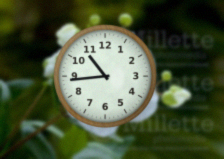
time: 10:44
